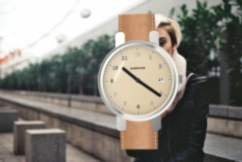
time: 10:21
